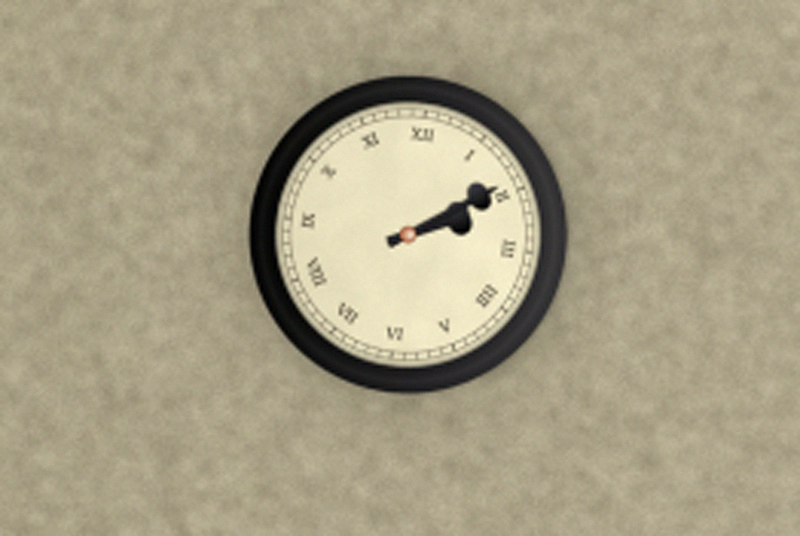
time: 2:09
